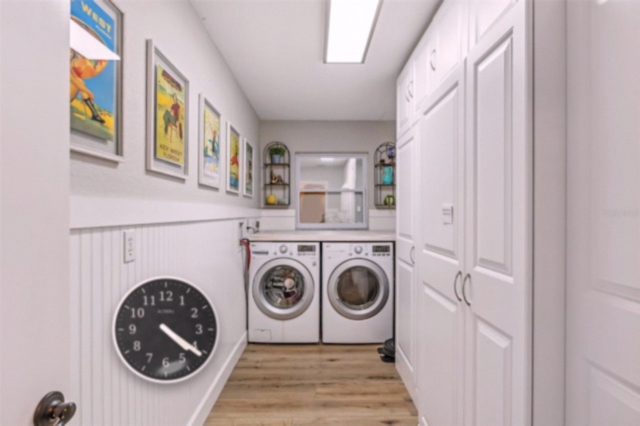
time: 4:21
